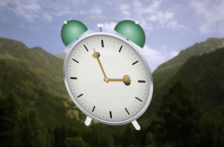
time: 2:57
